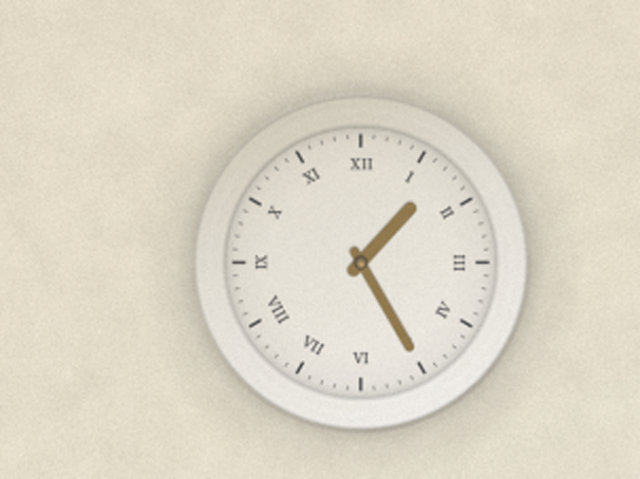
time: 1:25
